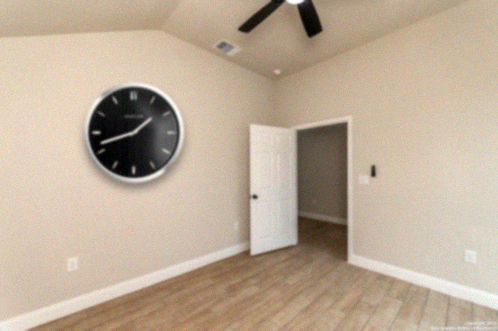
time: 1:42
